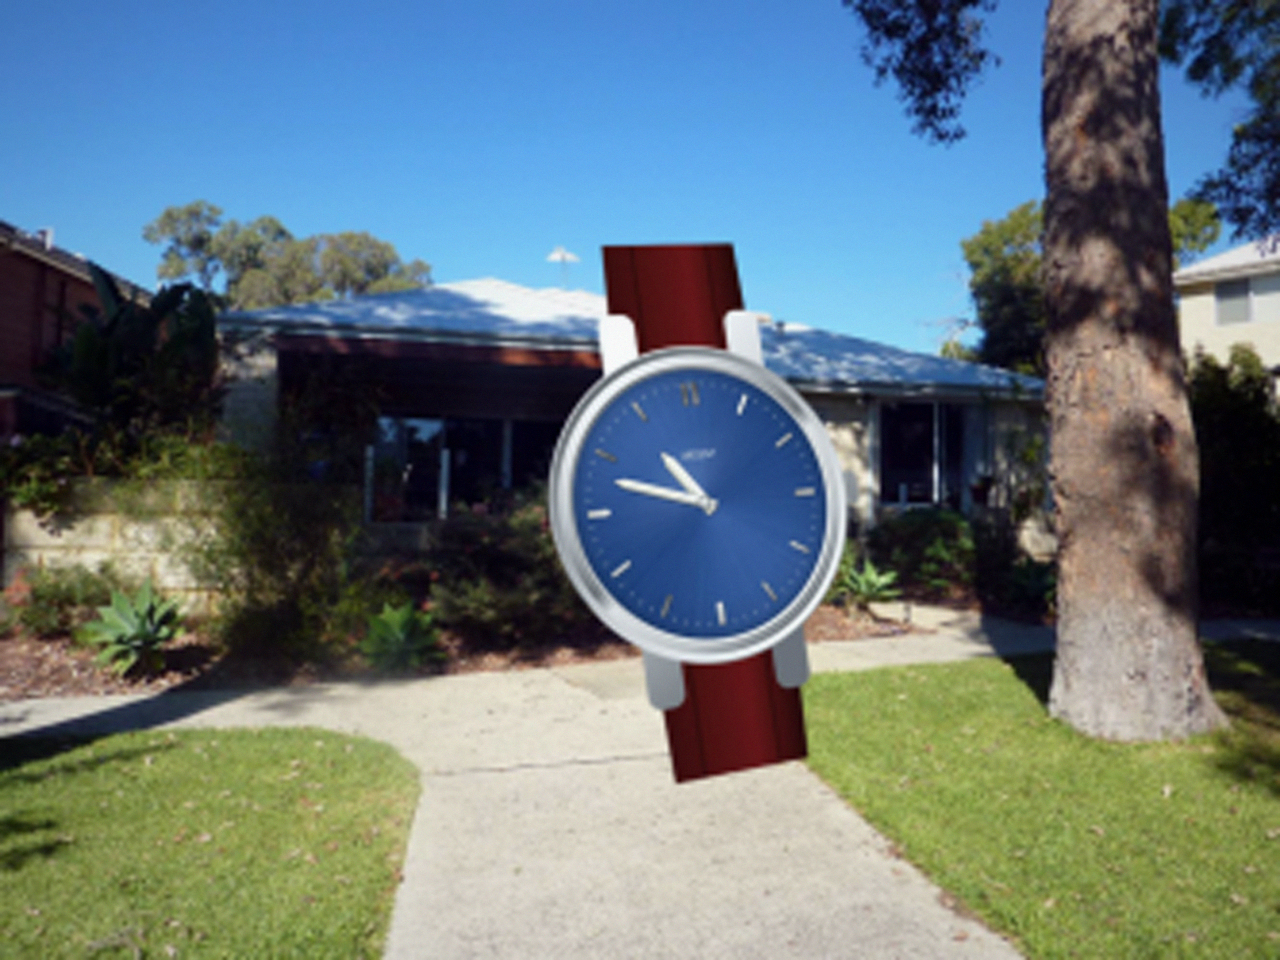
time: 10:48
